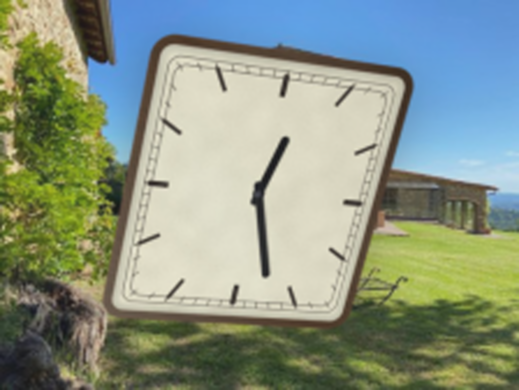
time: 12:27
